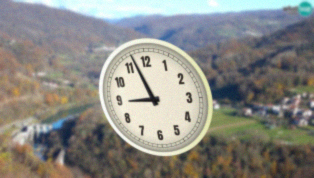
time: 8:57
